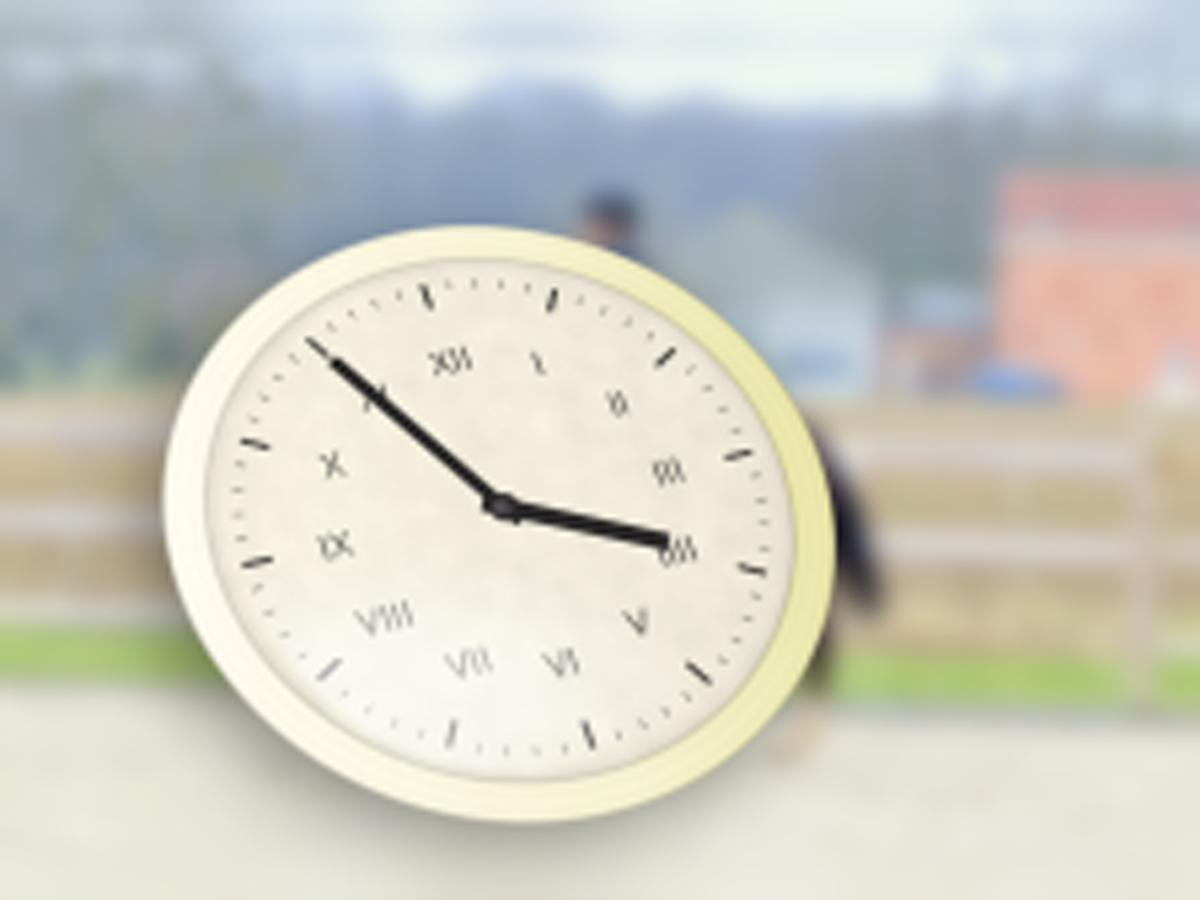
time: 3:55
